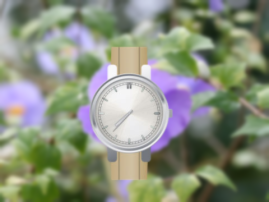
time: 7:37
